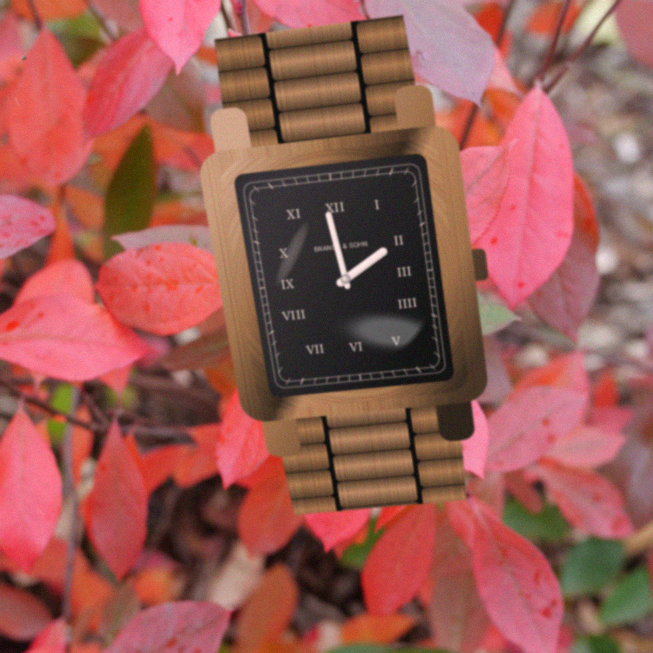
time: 1:59
